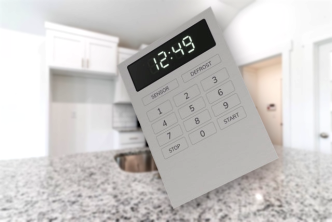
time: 12:49
